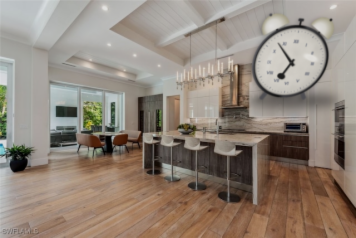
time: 6:53
